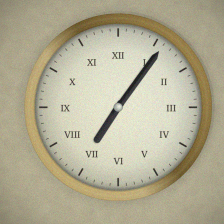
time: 7:06
